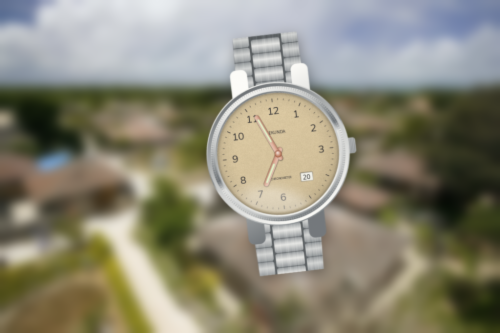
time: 6:56
